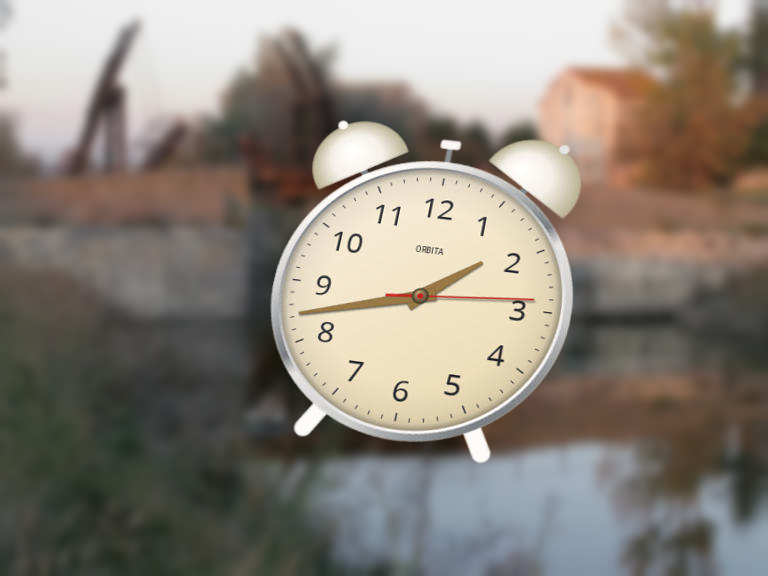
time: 1:42:14
